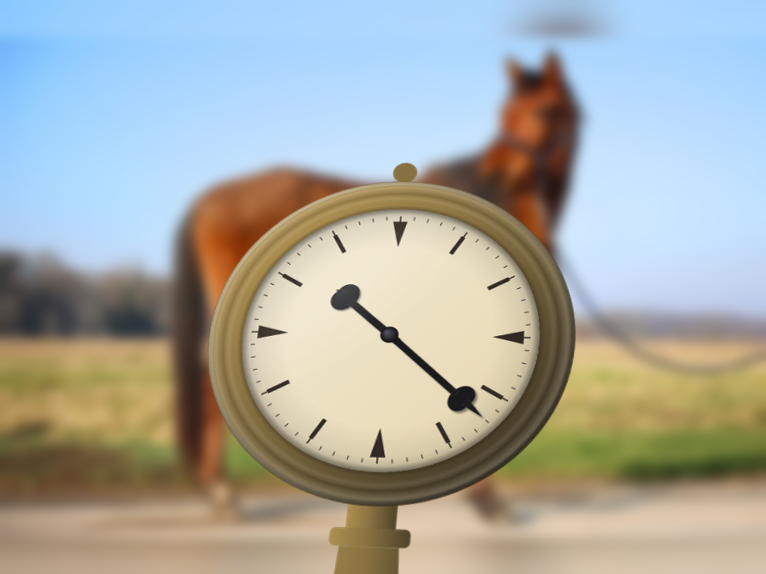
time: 10:22
